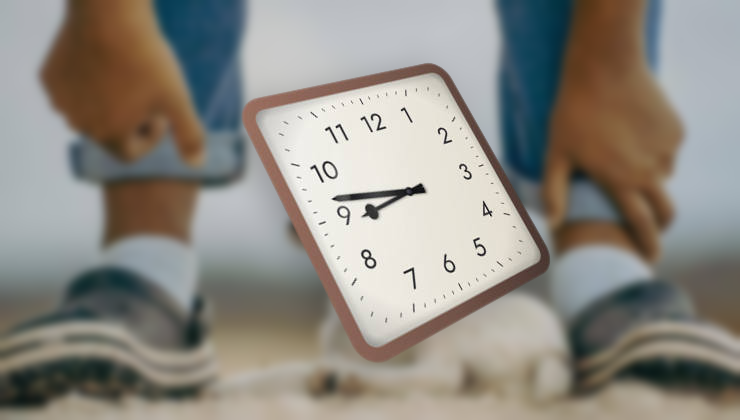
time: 8:47
